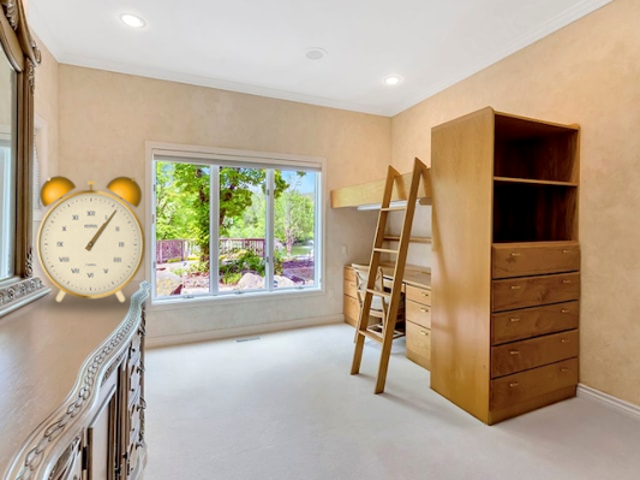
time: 1:06
